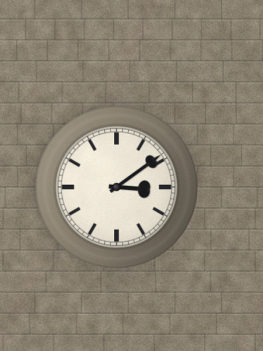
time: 3:09
